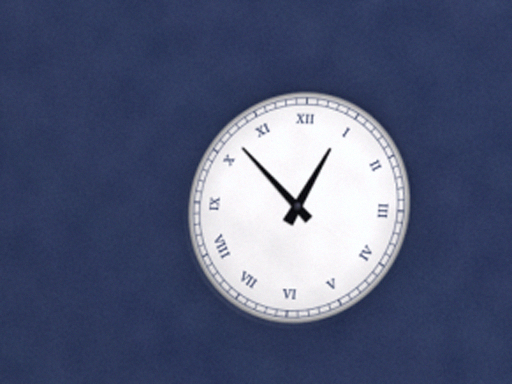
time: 12:52
